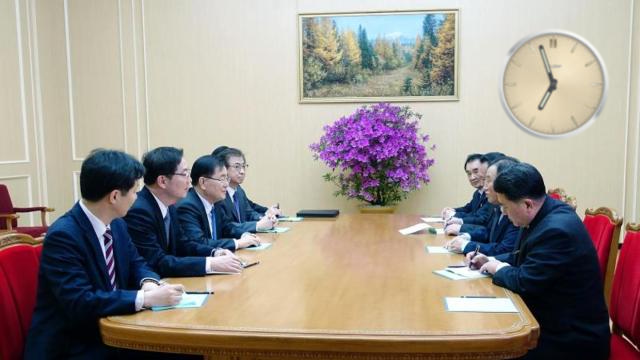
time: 6:57
